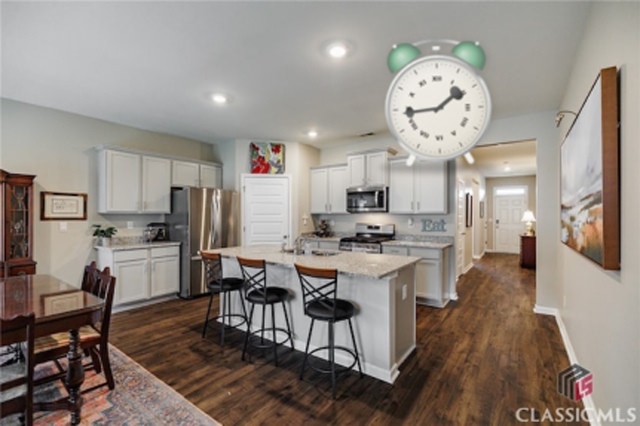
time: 1:44
